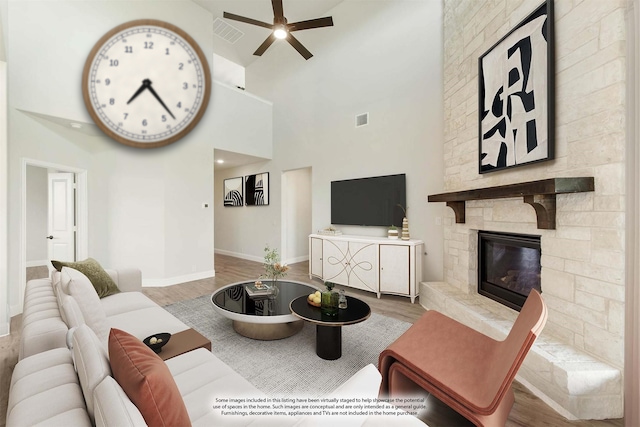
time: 7:23
